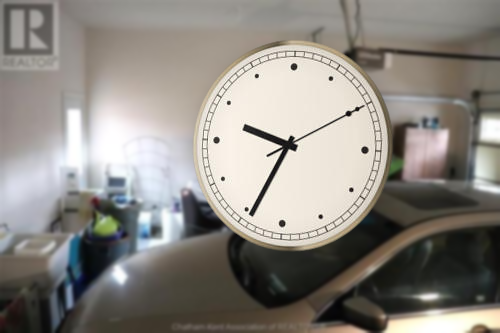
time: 9:34:10
